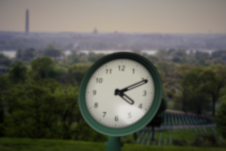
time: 4:11
